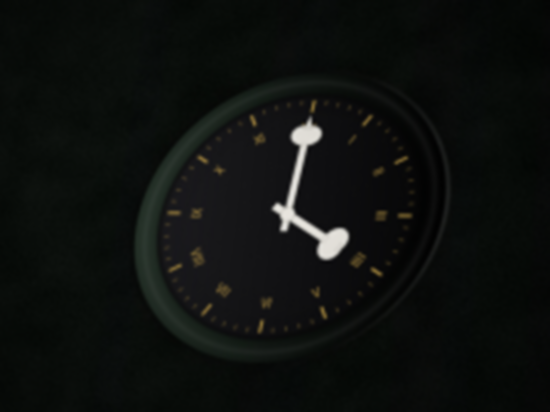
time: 4:00
